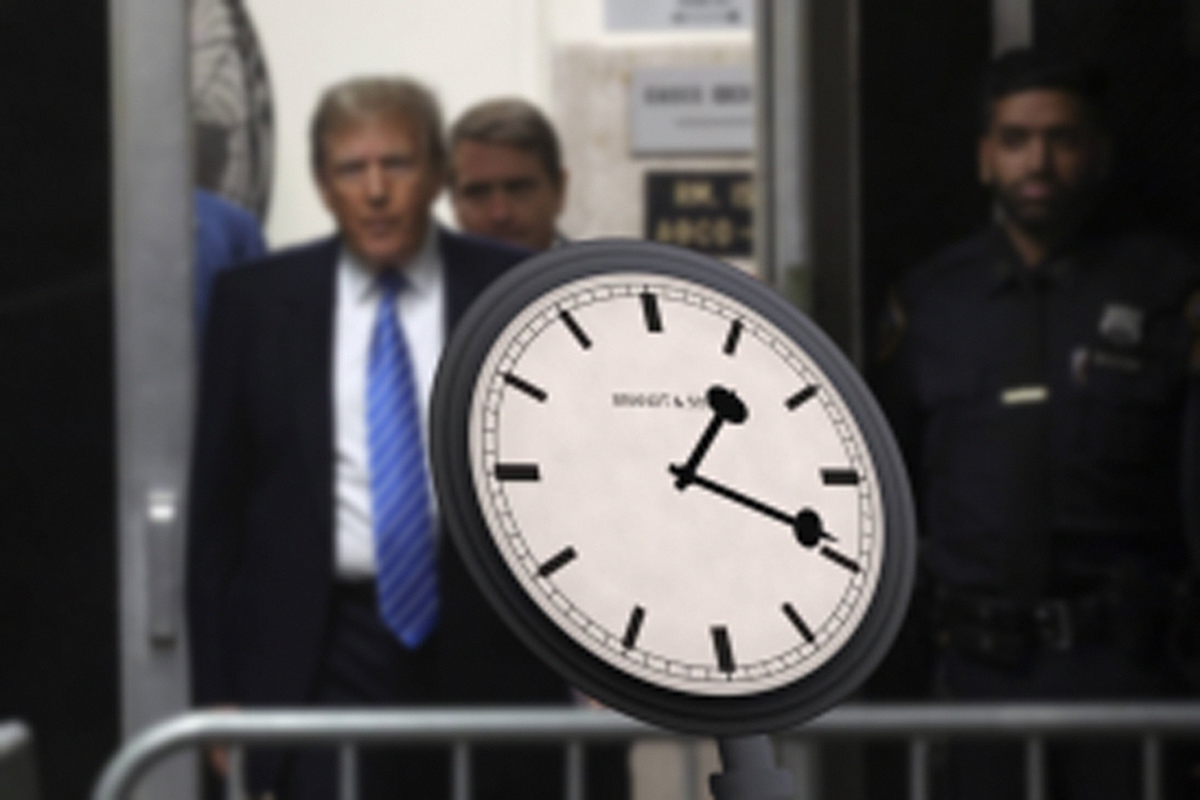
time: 1:19
